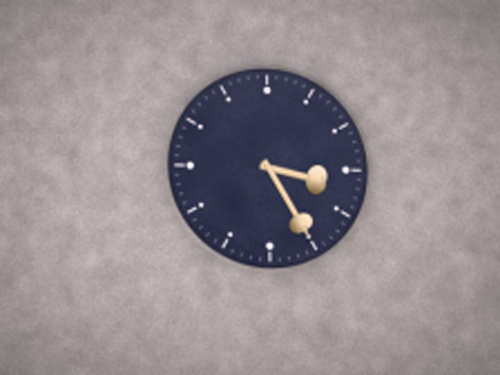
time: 3:25
